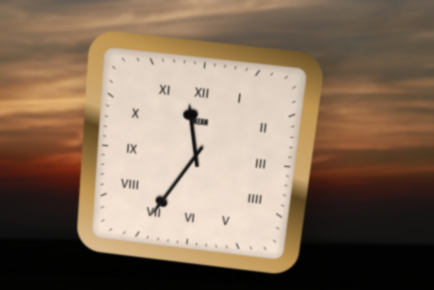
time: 11:35
